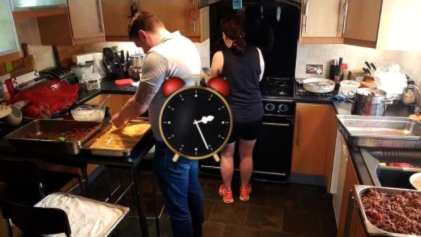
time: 2:26
